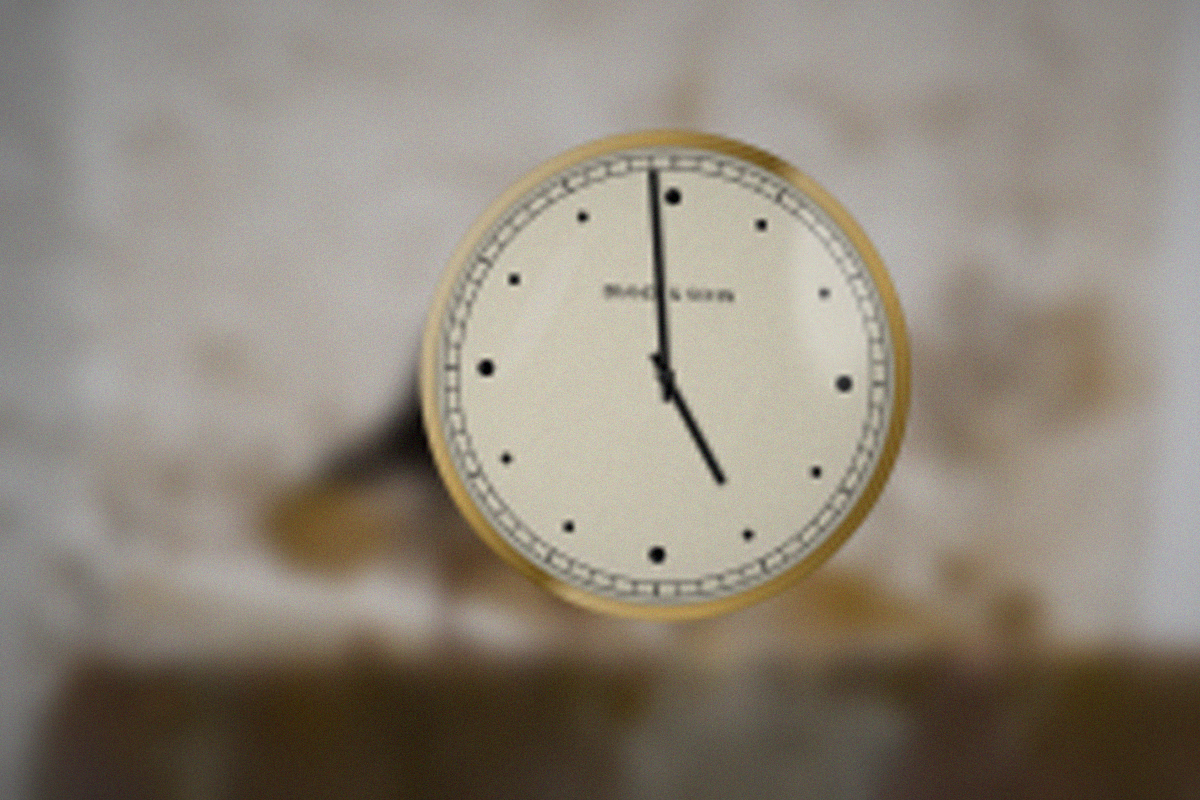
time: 4:59
